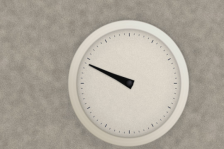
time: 9:49
